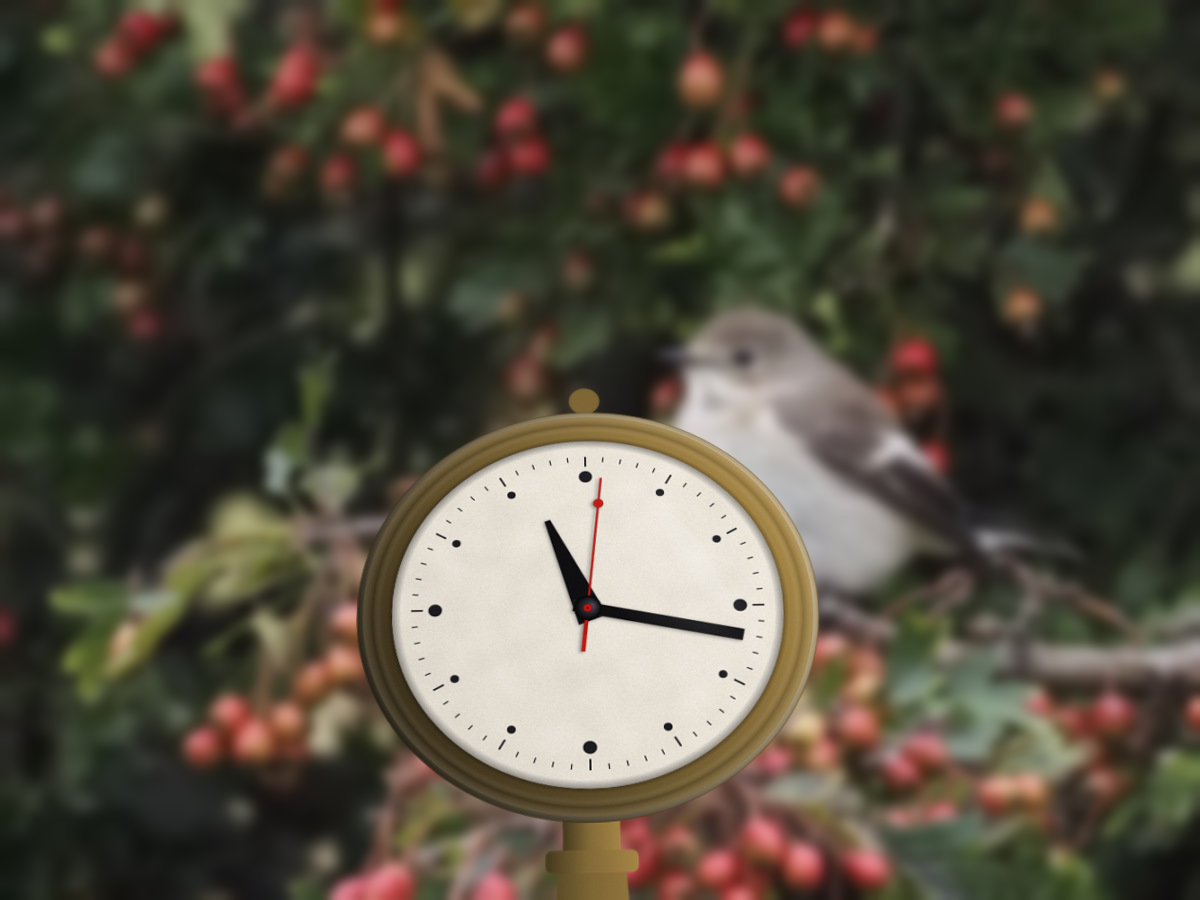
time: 11:17:01
